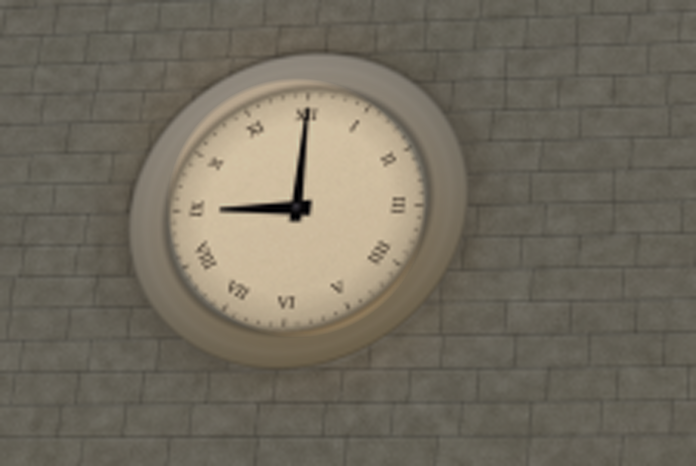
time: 9:00
